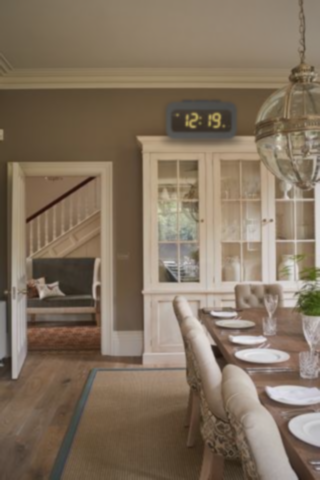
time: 12:19
